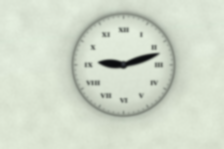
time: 9:12
